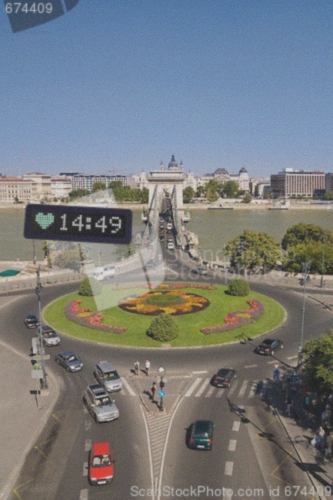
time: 14:49
